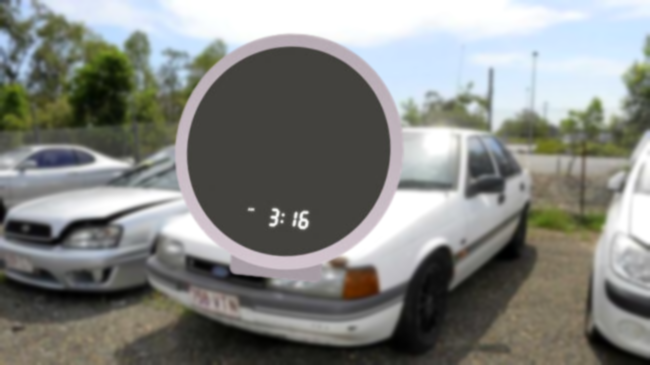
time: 3:16
